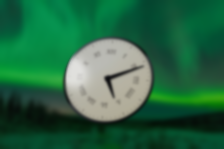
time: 5:11
